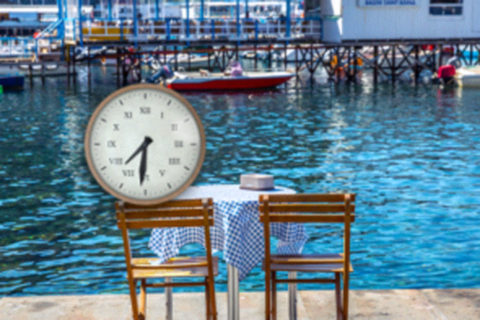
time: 7:31
